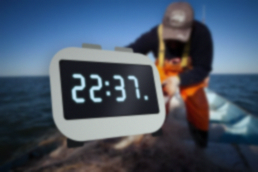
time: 22:37
